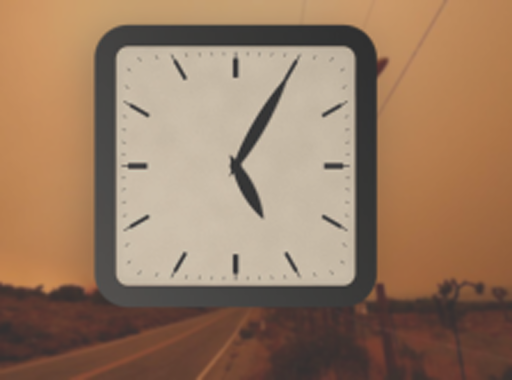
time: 5:05
